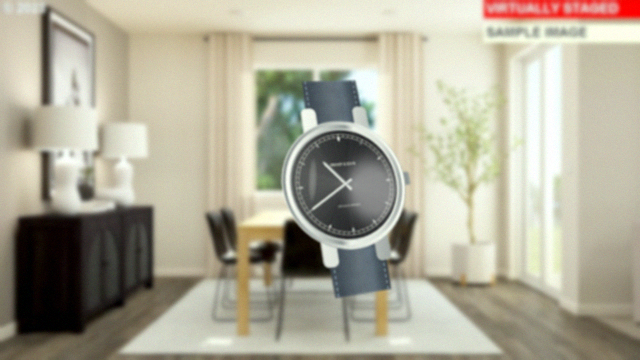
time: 10:40
